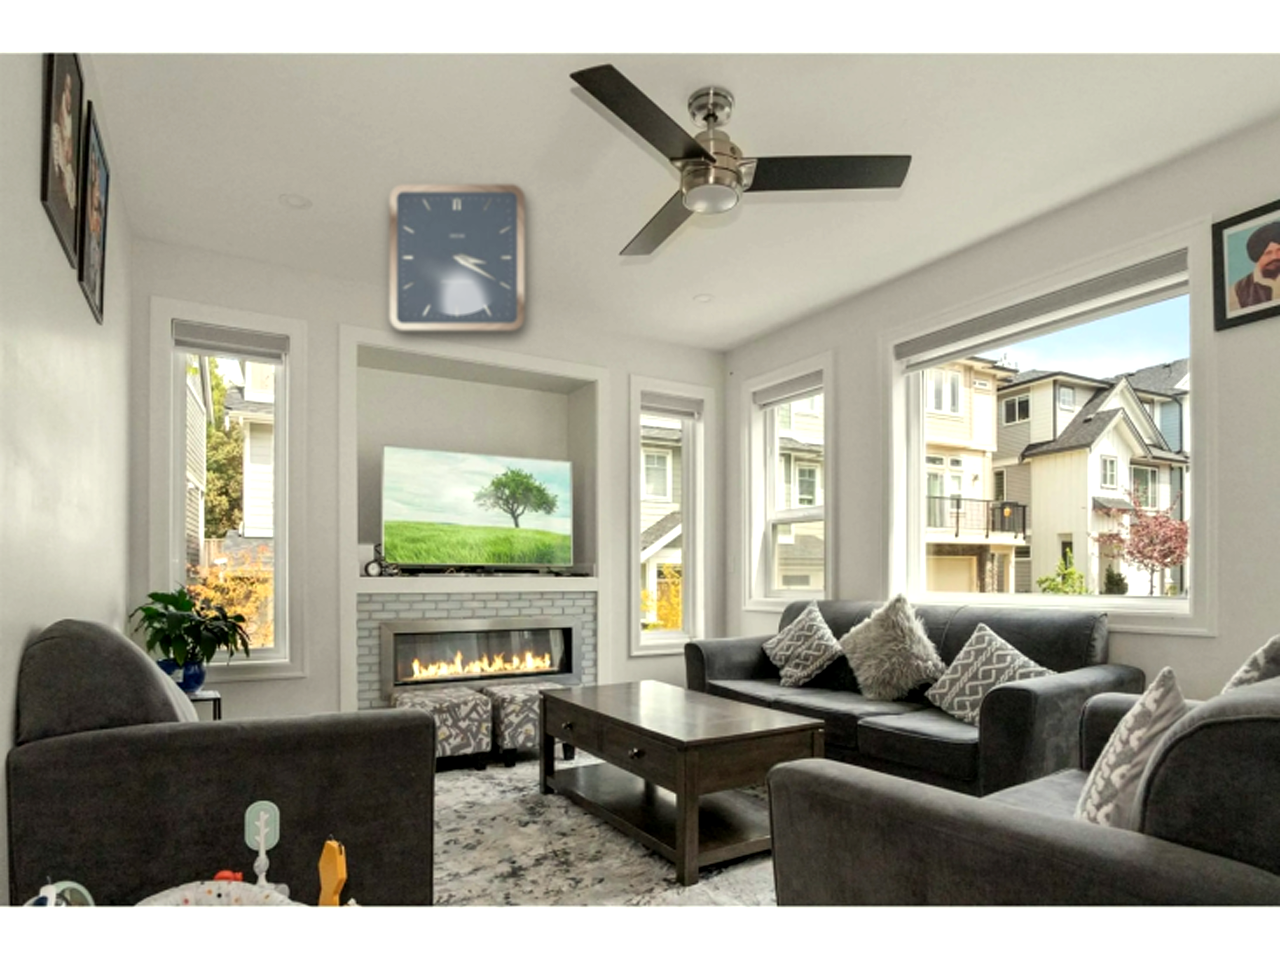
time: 3:20
